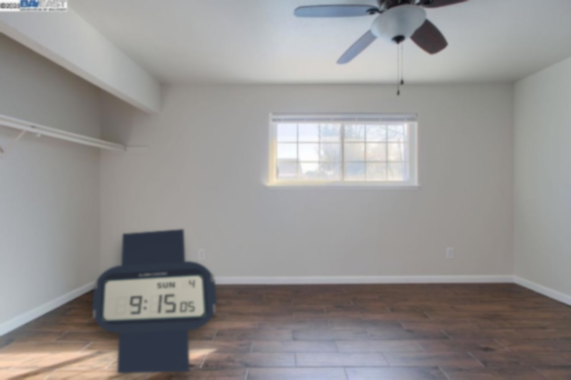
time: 9:15
